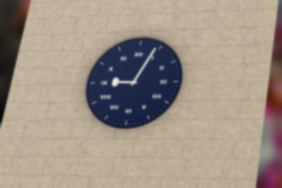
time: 9:04
